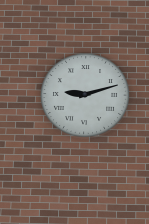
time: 9:12
